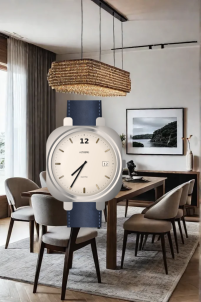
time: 7:35
